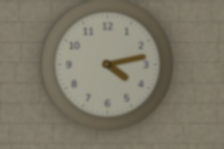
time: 4:13
